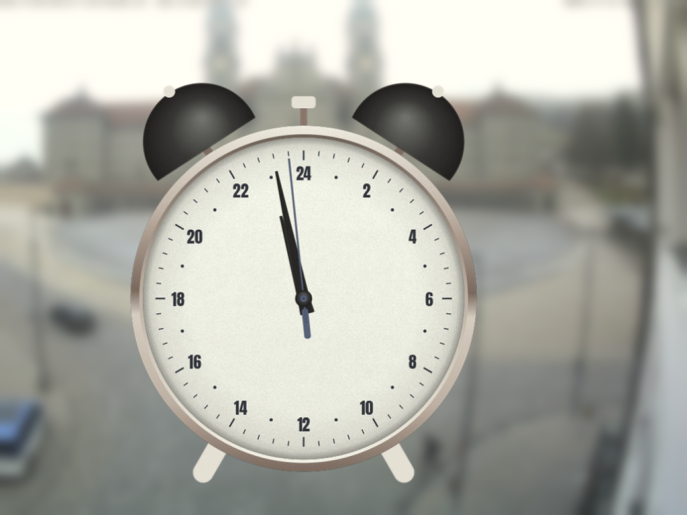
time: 22:57:59
